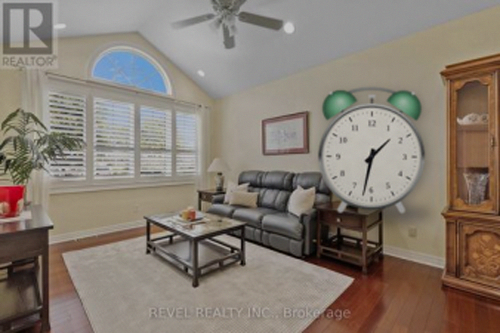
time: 1:32
